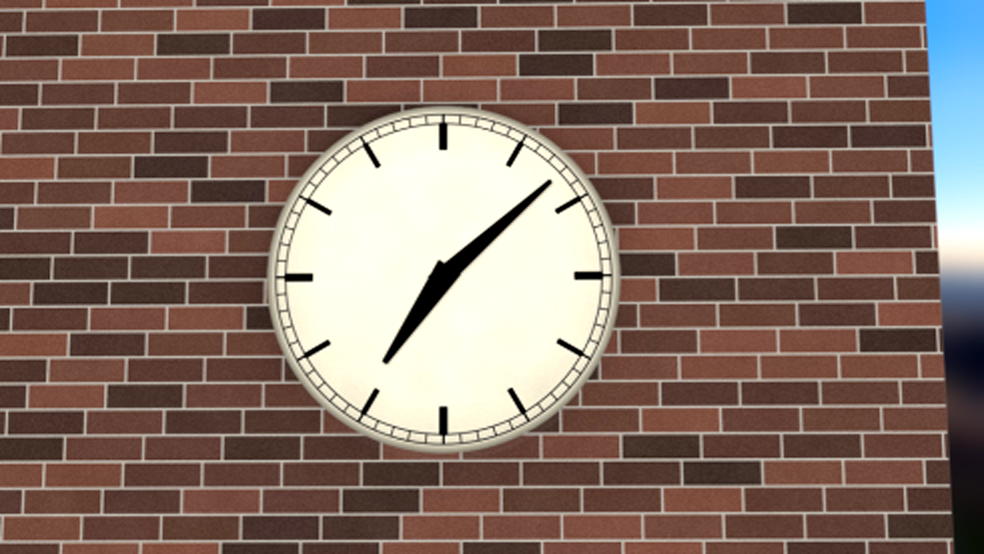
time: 7:08
